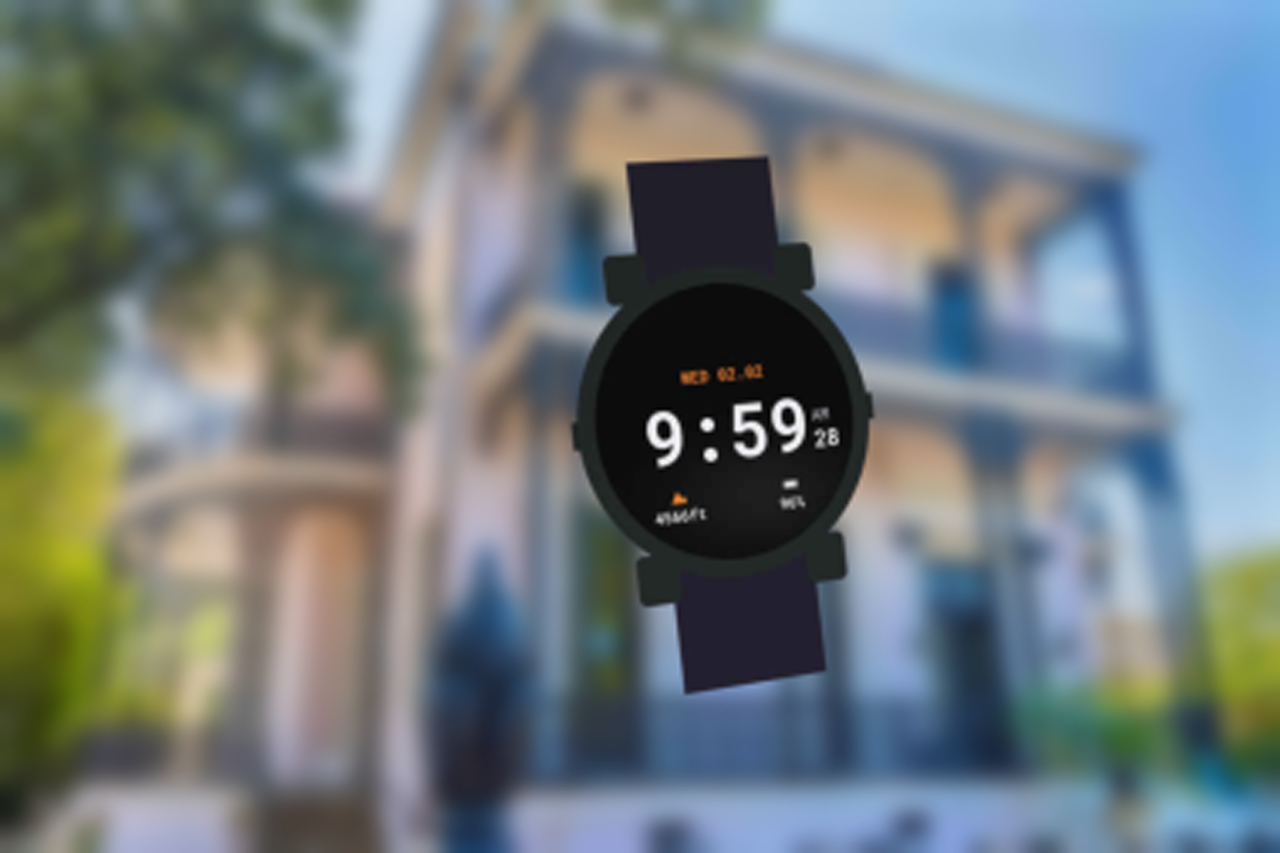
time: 9:59
